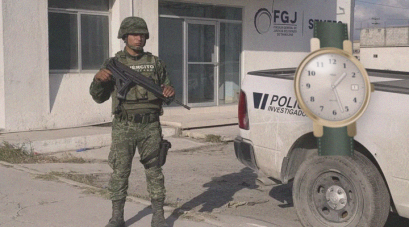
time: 1:27
